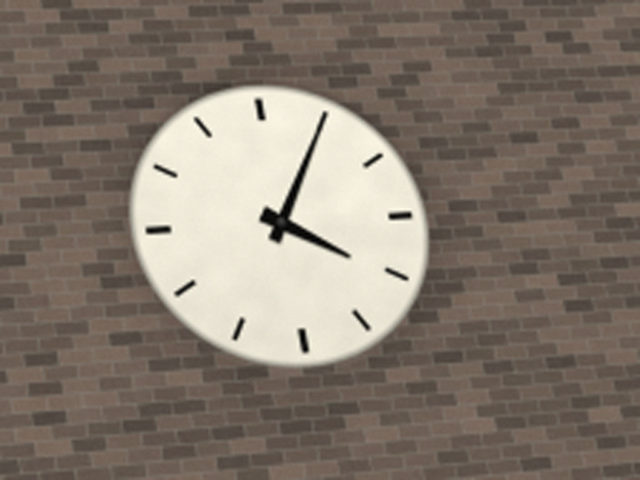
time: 4:05
